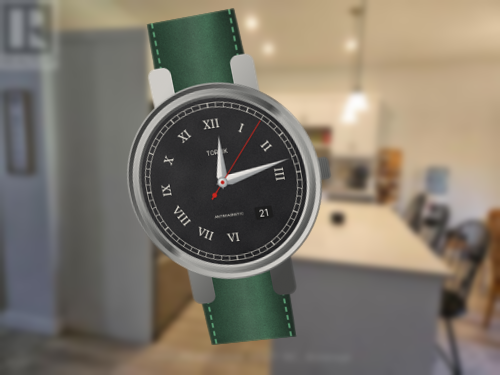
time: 12:13:07
